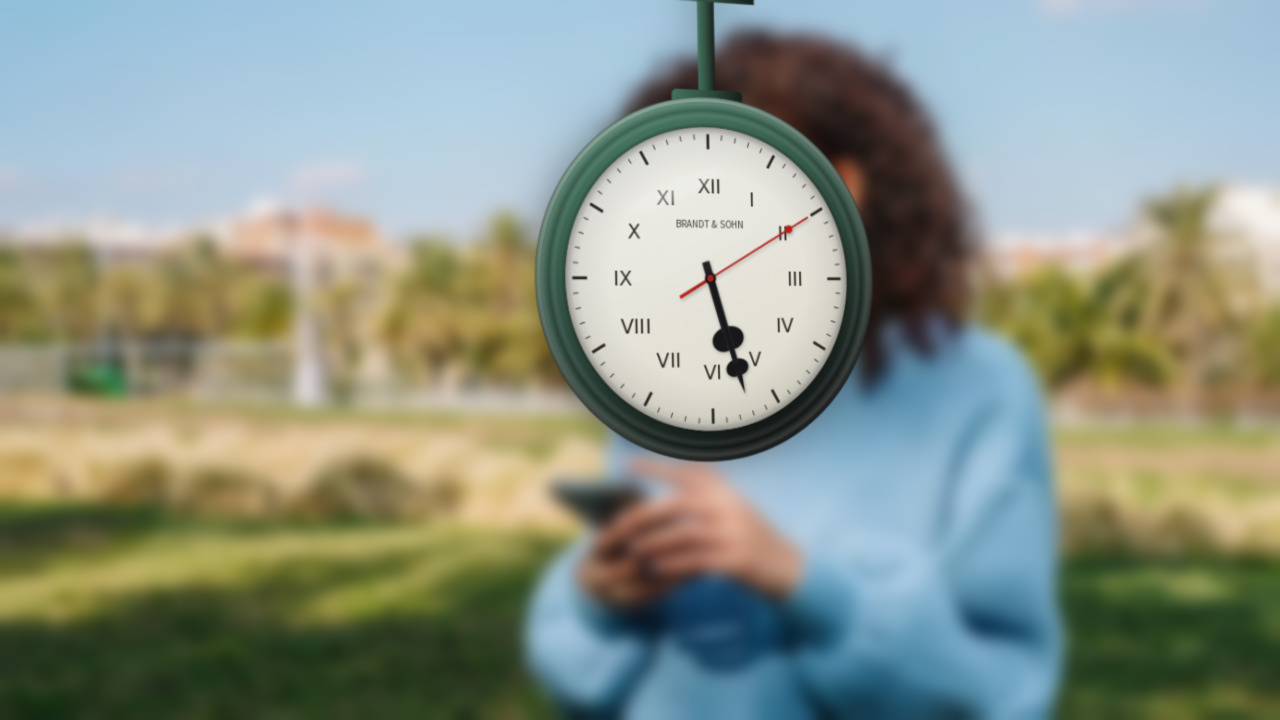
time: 5:27:10
